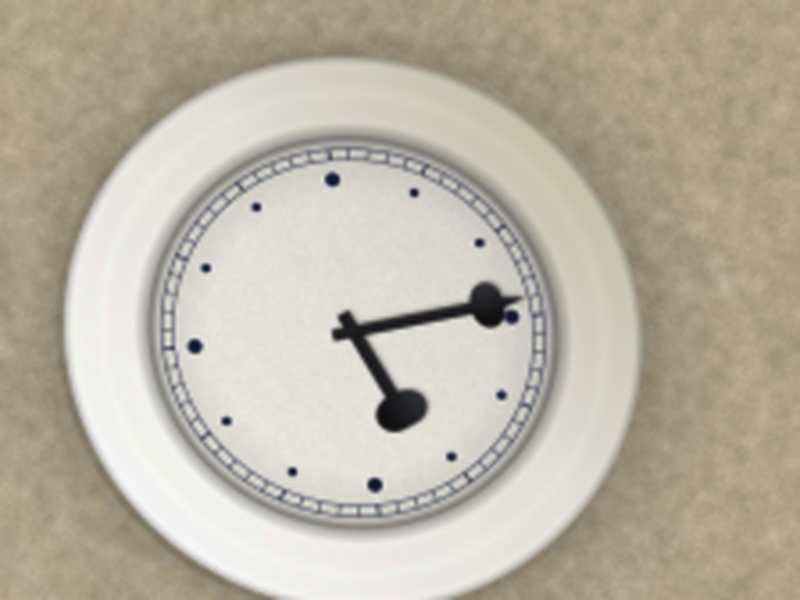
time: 5:14
